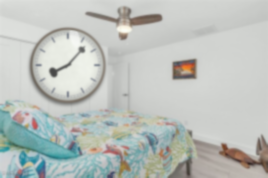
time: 8:07
